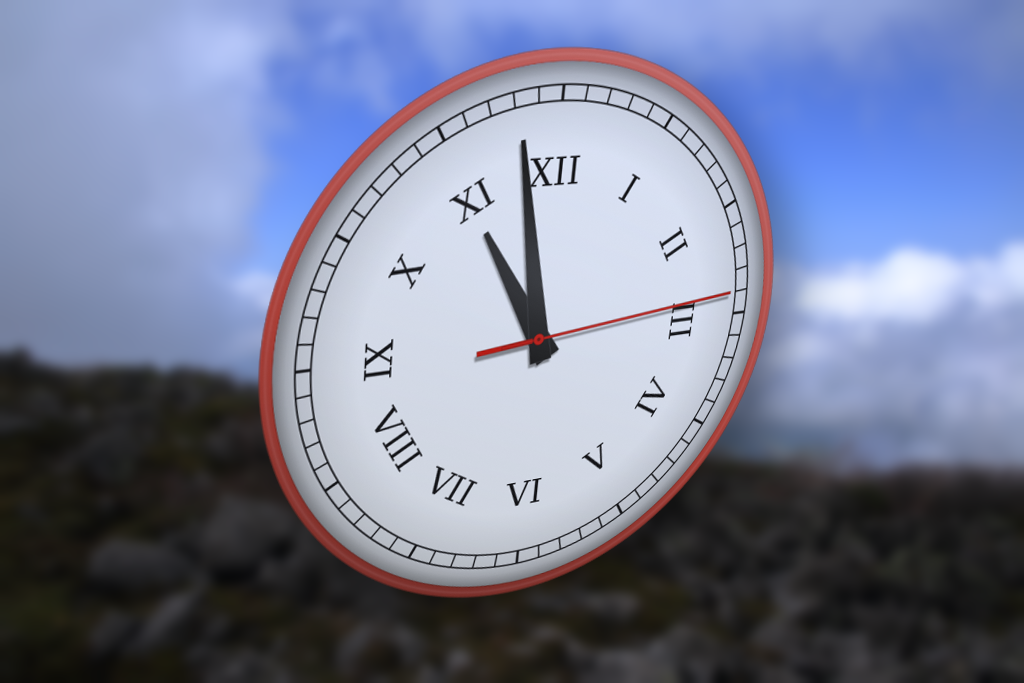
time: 10:58:14
